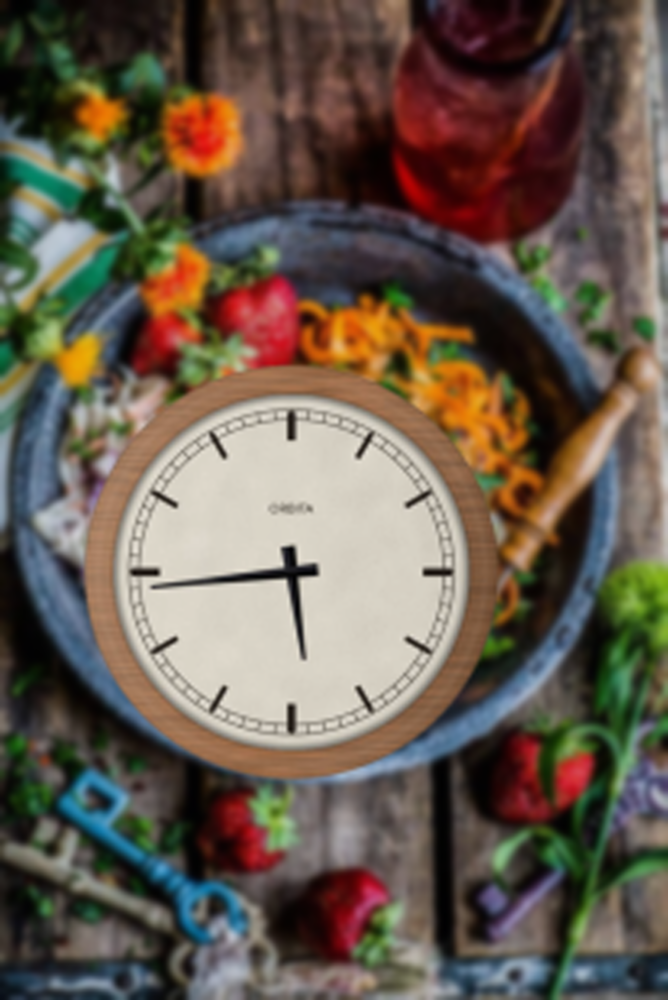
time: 5:44
